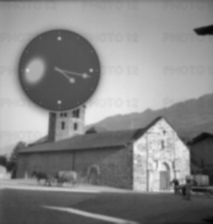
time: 4:17
